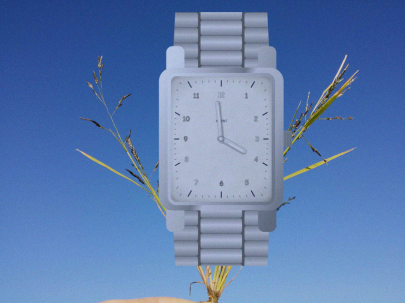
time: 3:59
